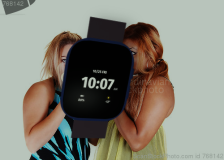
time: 10:07
